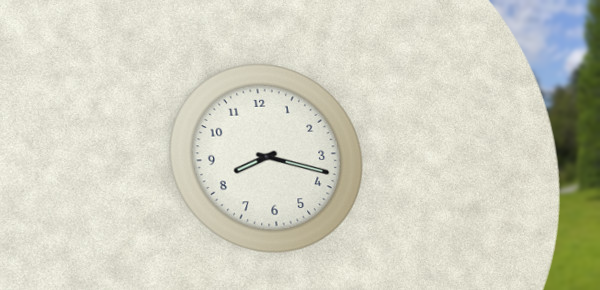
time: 8:18
